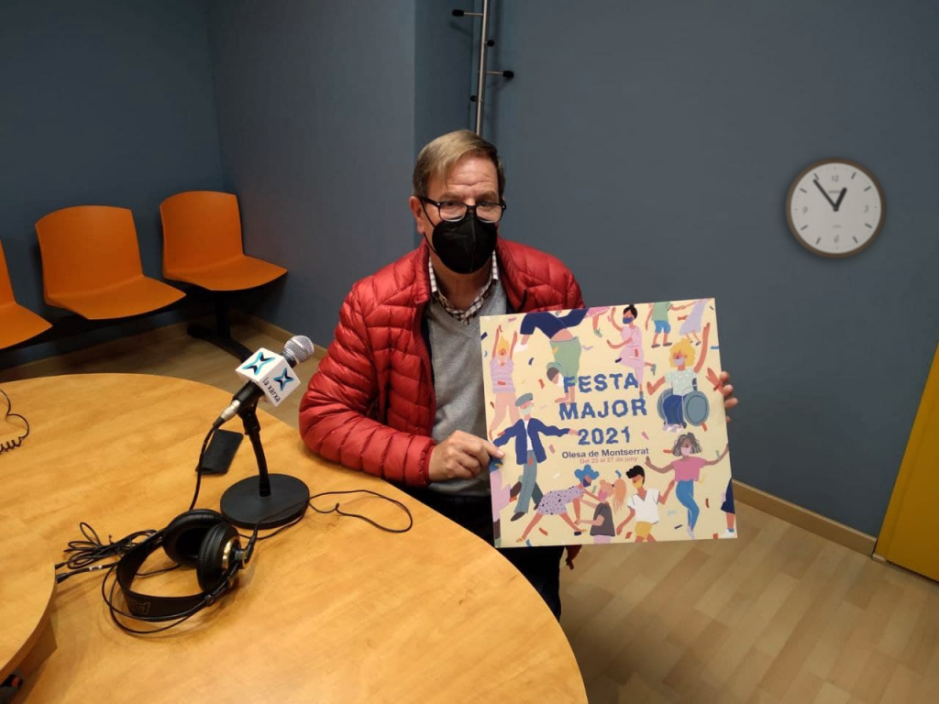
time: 12:54
